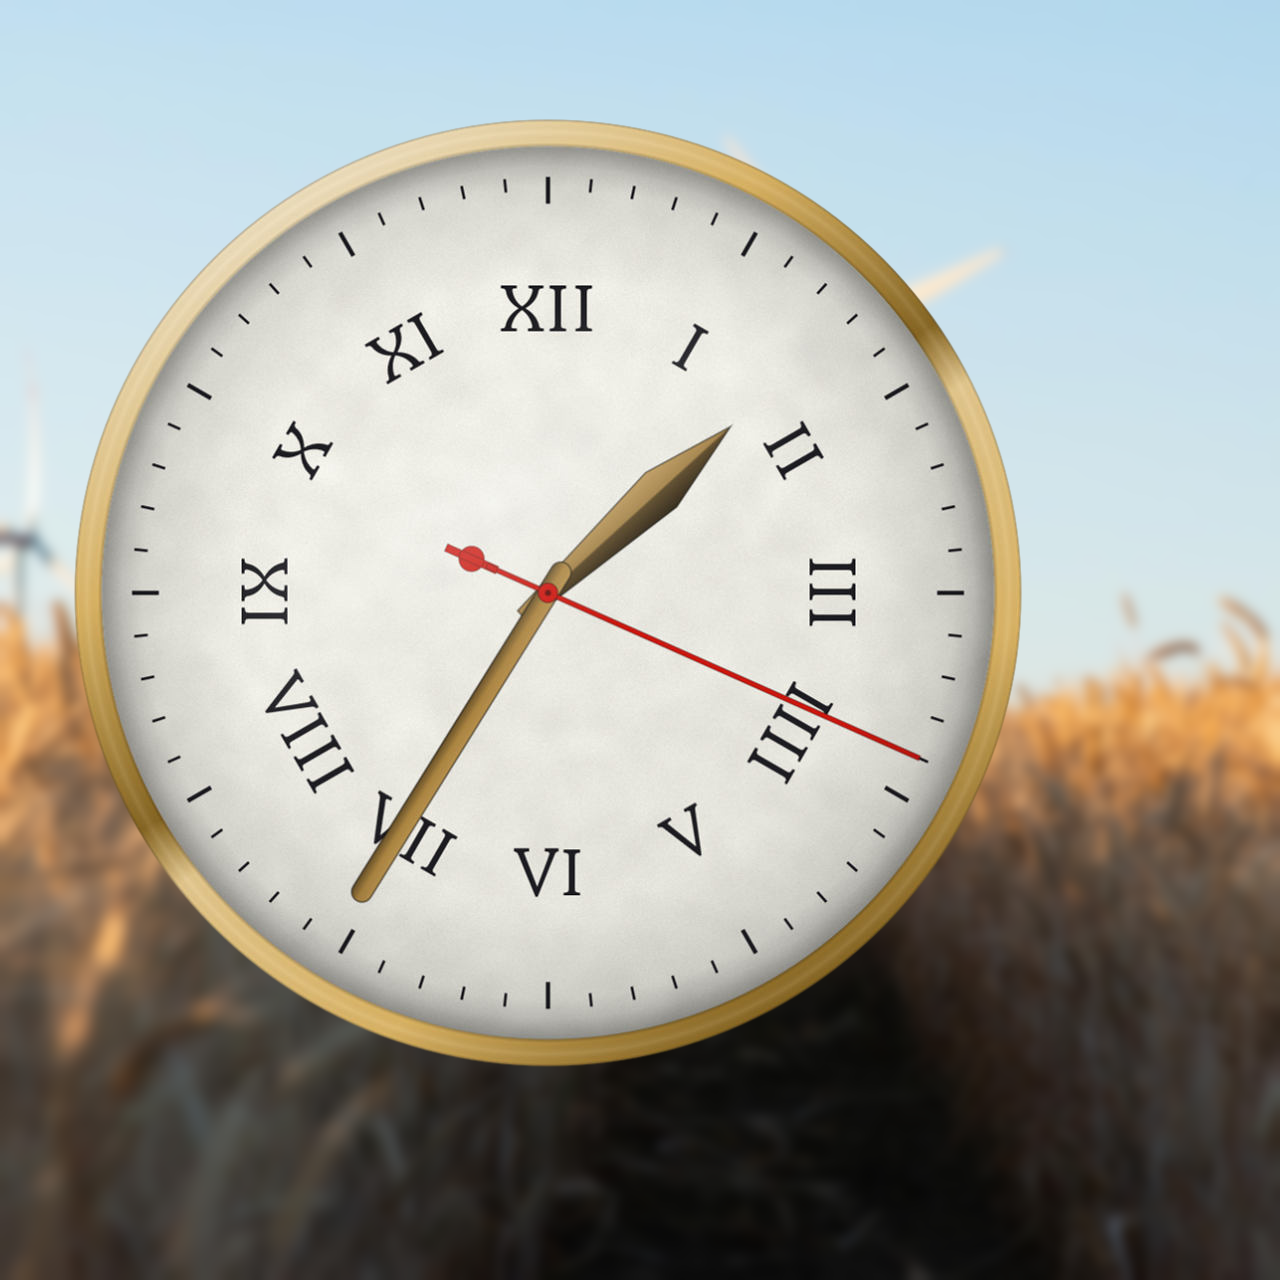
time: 1:35:19
